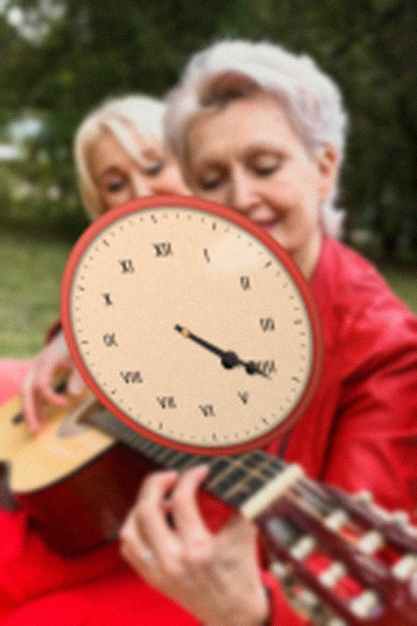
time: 4:21
